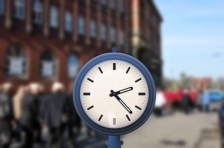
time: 2:23
